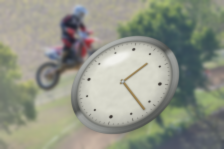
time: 1:22
